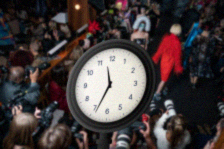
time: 11:34
